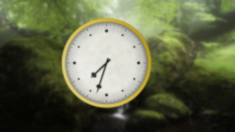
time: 7:33
